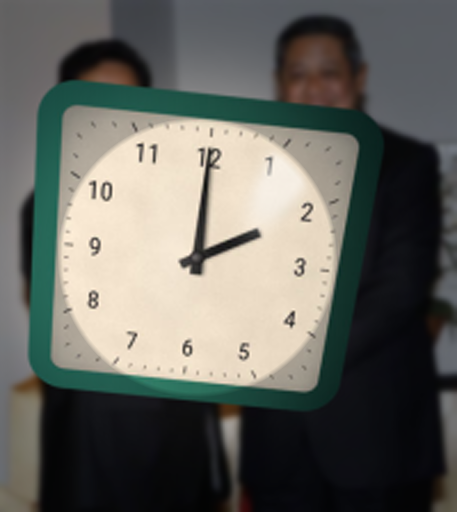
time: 2:00
